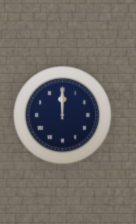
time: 12:00
